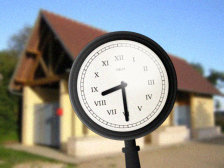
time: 8:30
